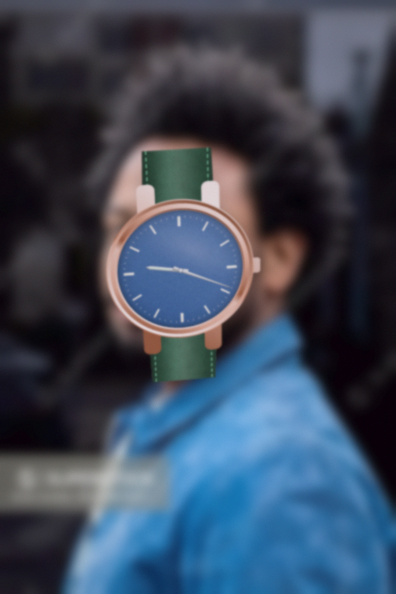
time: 9:19
